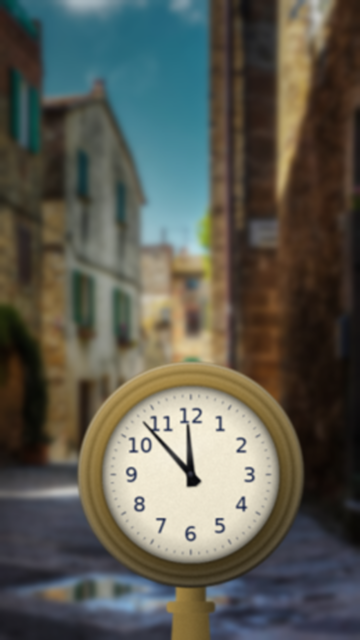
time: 11:53
